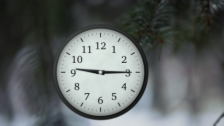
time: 9:15
